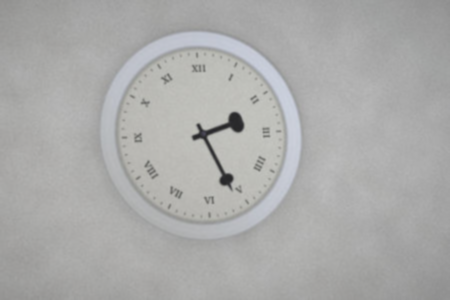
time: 2:26
